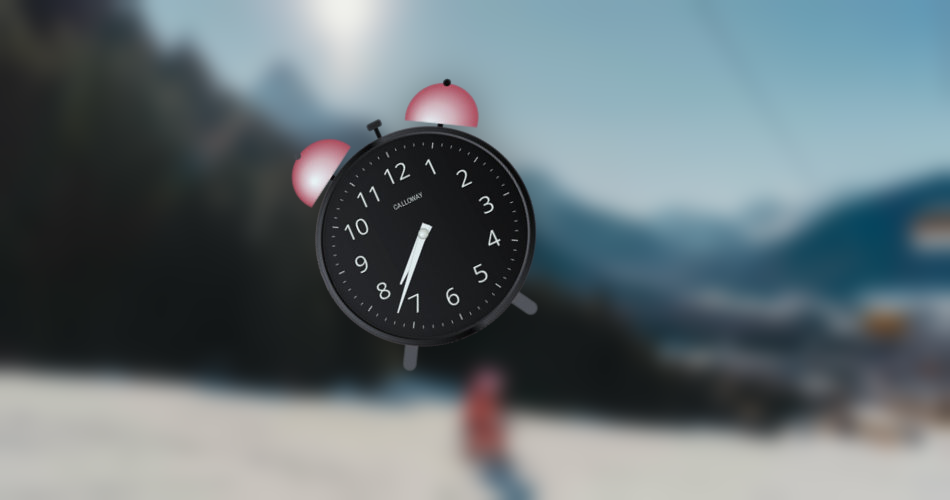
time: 7:37
